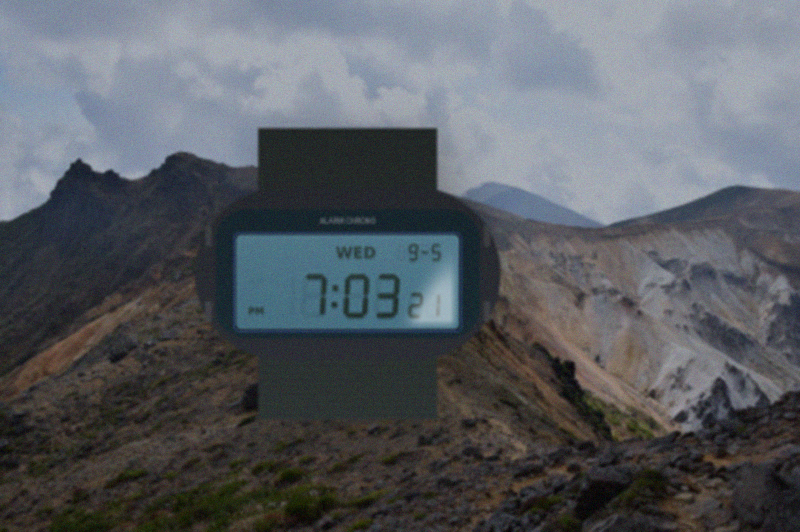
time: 7:03:21
